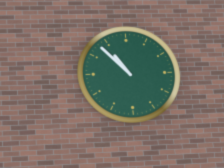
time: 10:53
